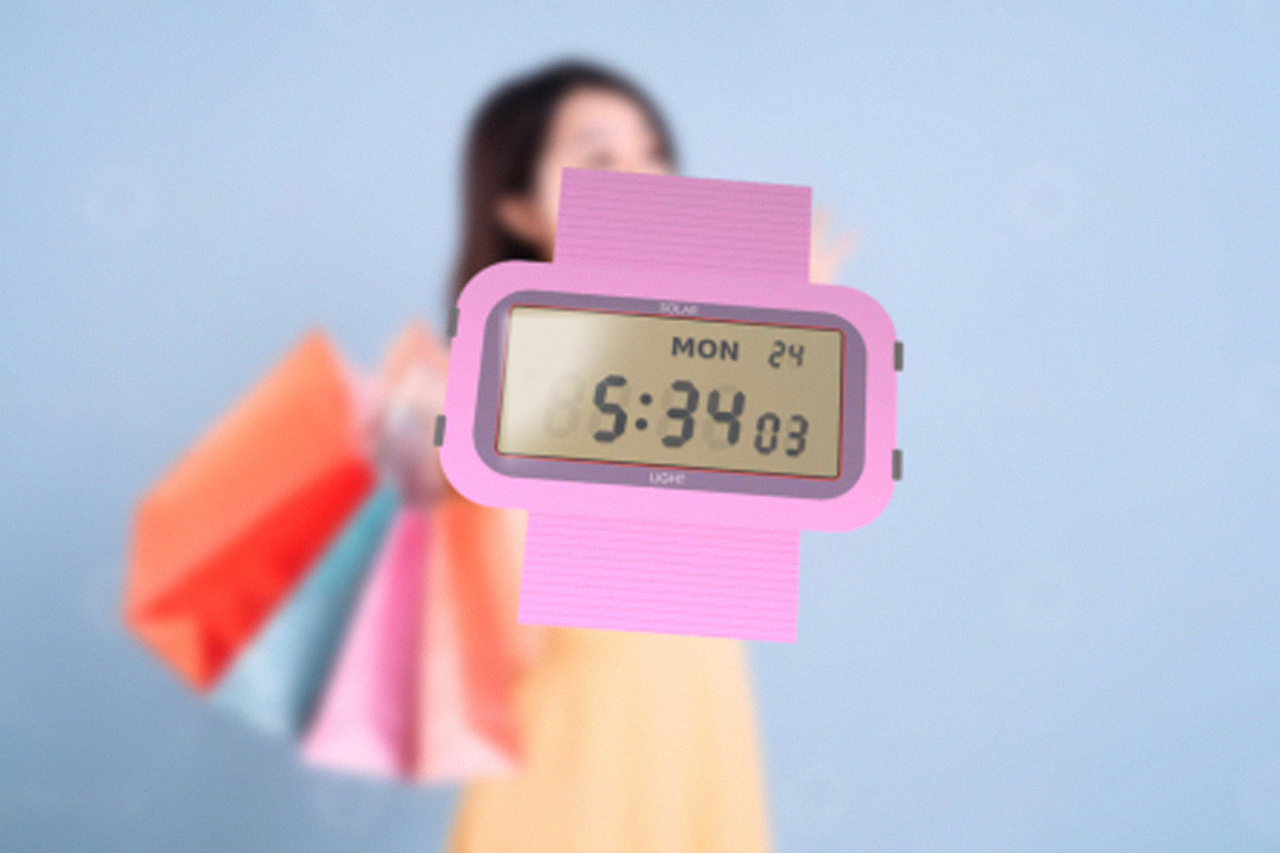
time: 5:34:03
